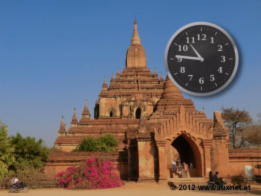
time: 10:46
